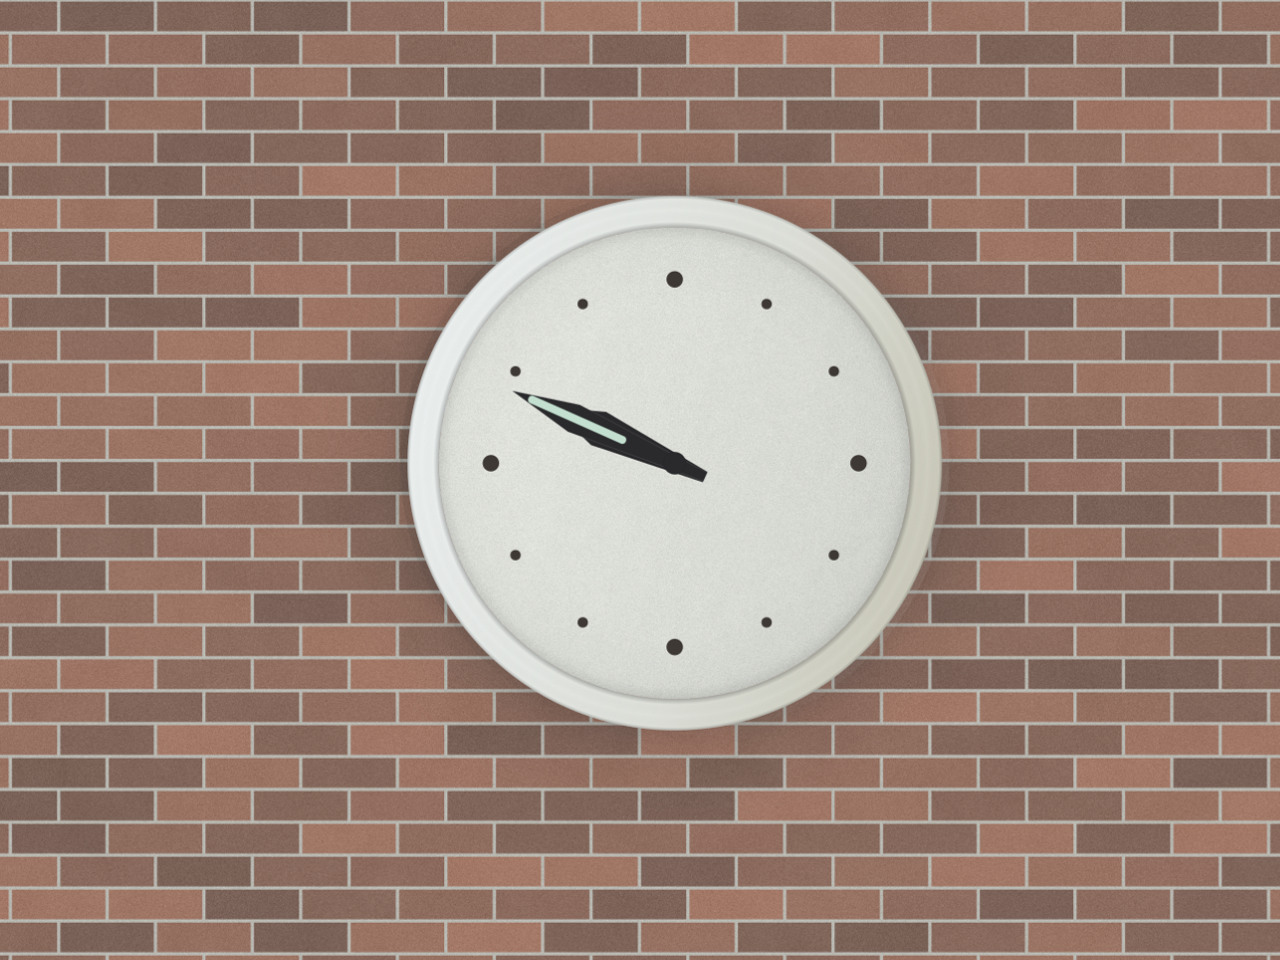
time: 9:49
